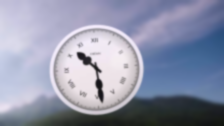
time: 10:29
